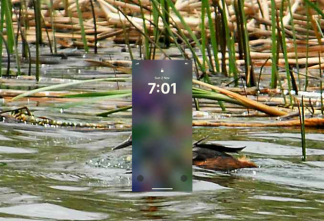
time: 7:01
